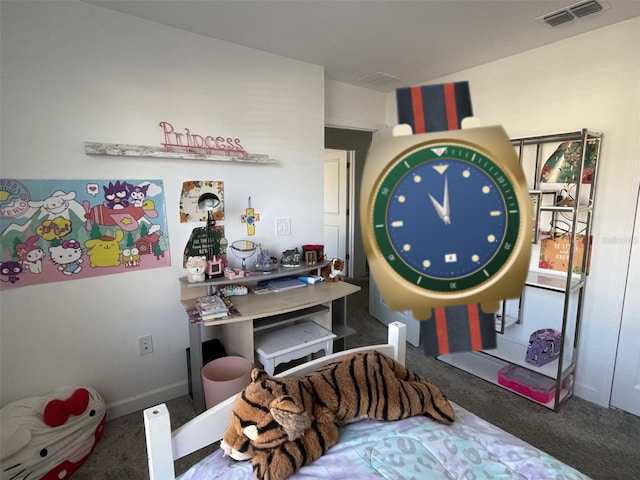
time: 11:01
